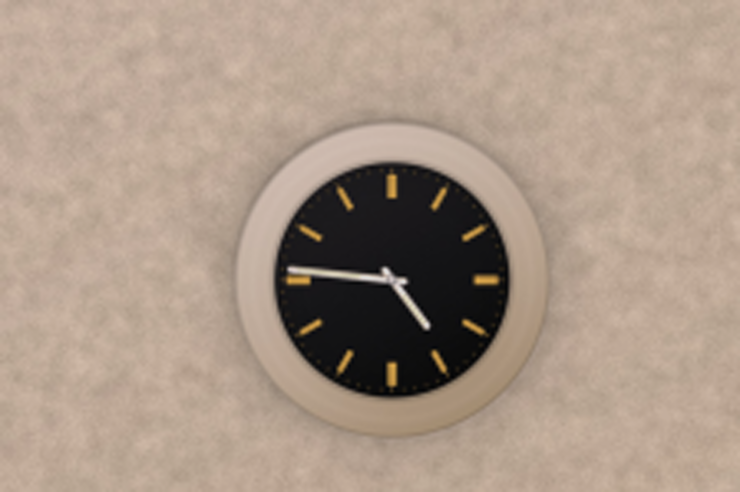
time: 4:46
